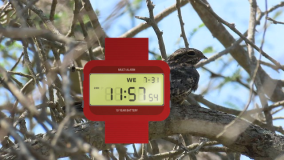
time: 11:57:54
